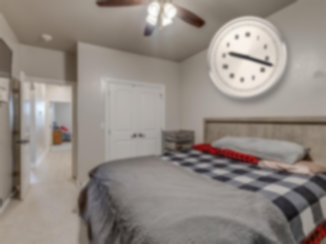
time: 9:17
